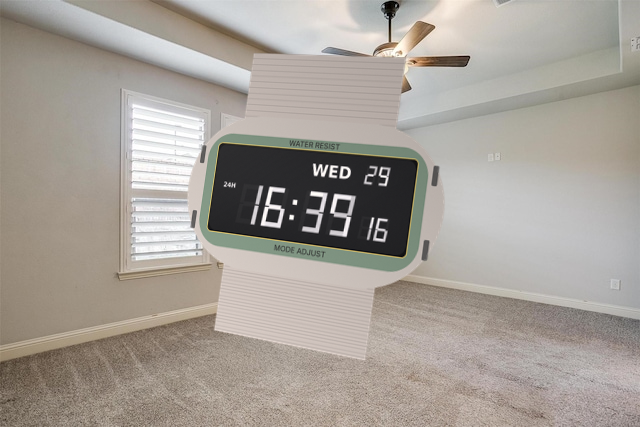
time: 16:39:16
